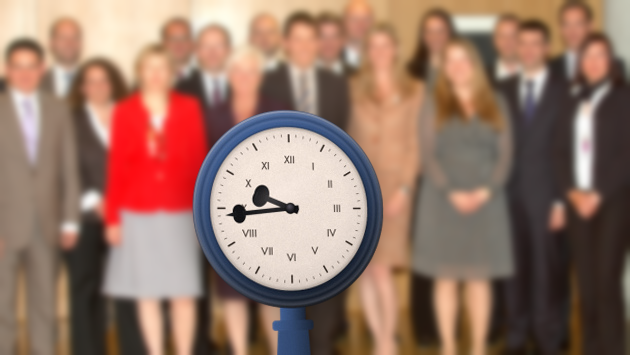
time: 9:44
